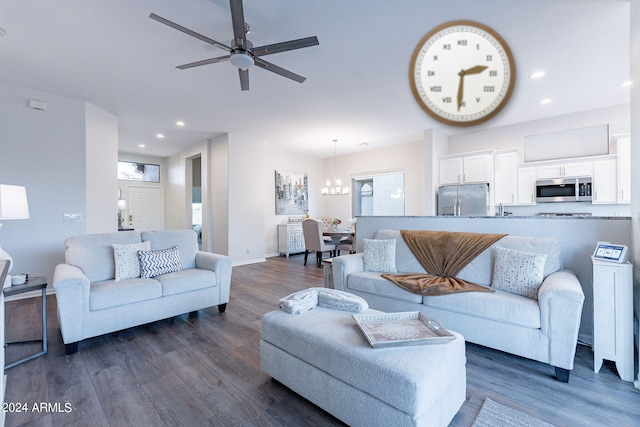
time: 2:31
